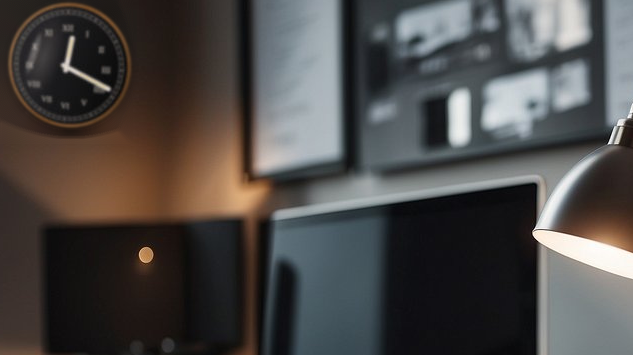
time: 12:19
